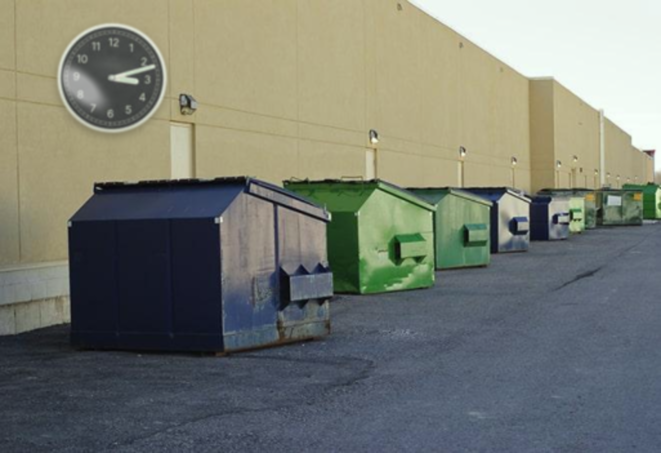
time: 3:12
